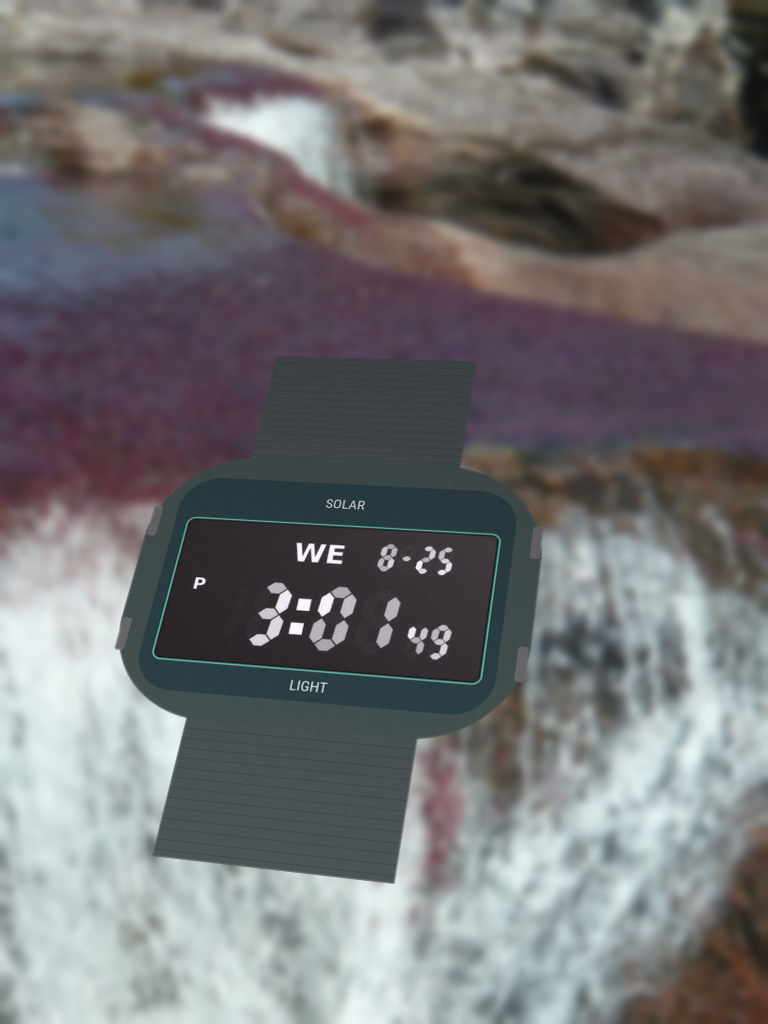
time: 3:01:49
